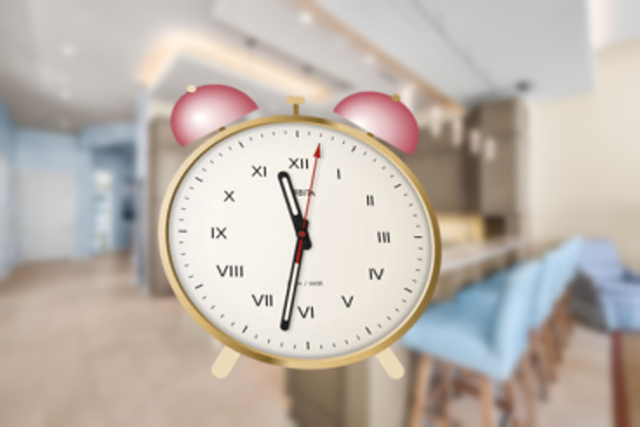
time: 11:32:02
